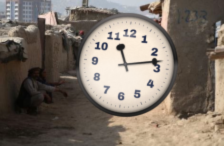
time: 11:13
